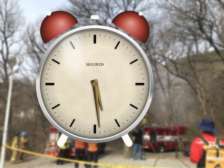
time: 5:29
